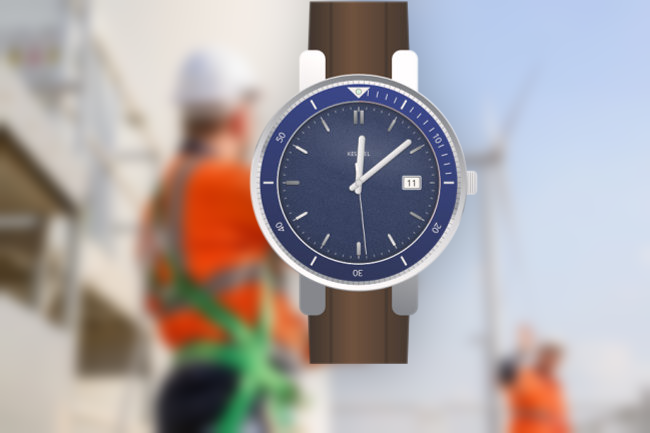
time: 12:08:29
